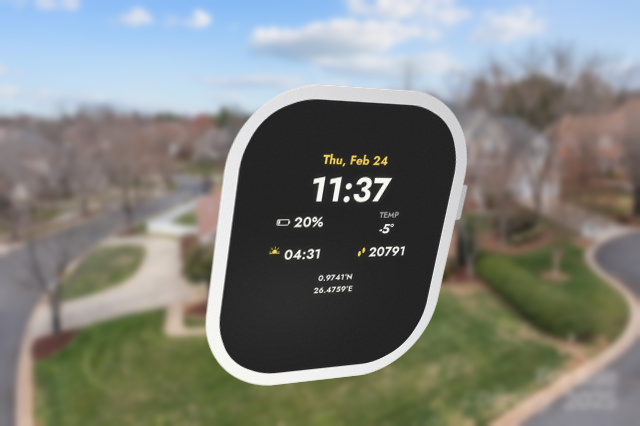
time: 11:37
